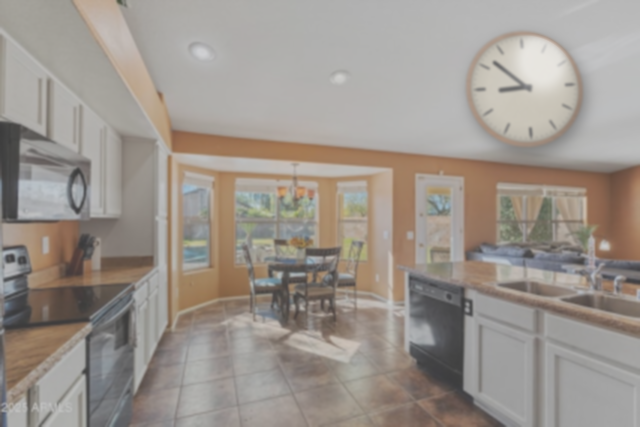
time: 8:52
